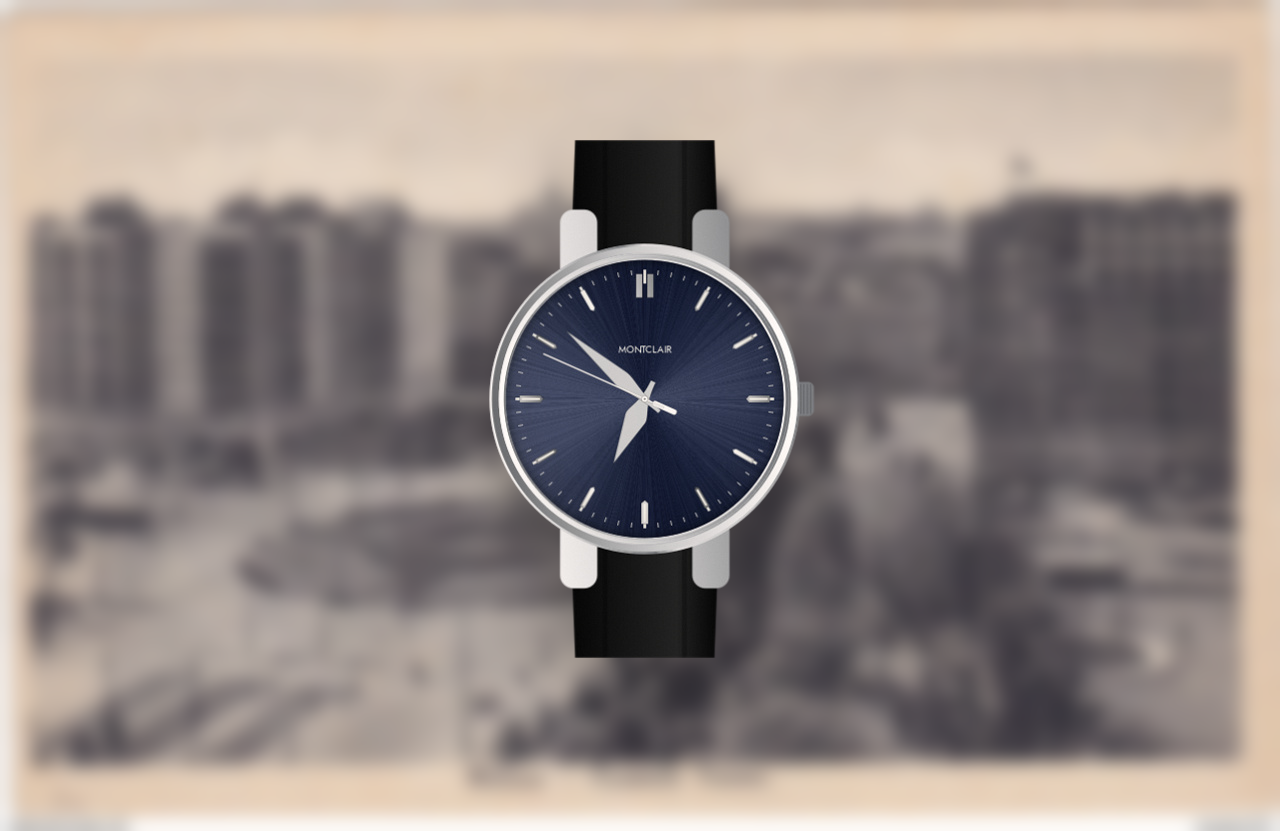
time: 6:51:49
